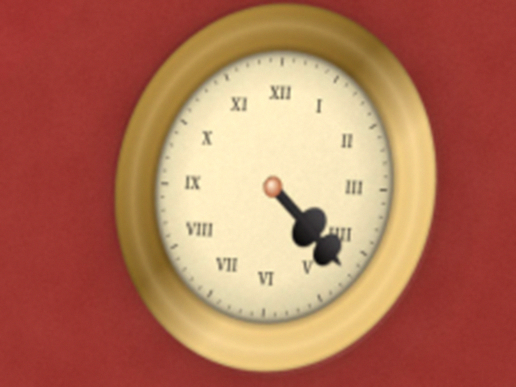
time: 4:22
